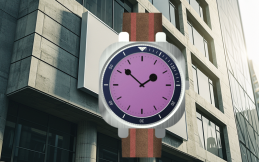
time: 1:52
